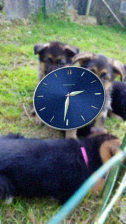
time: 2:31
